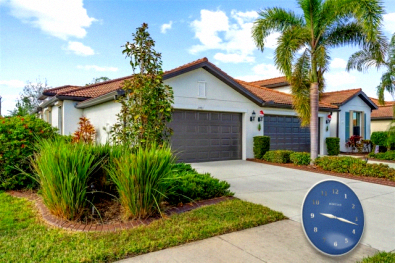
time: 9:17
